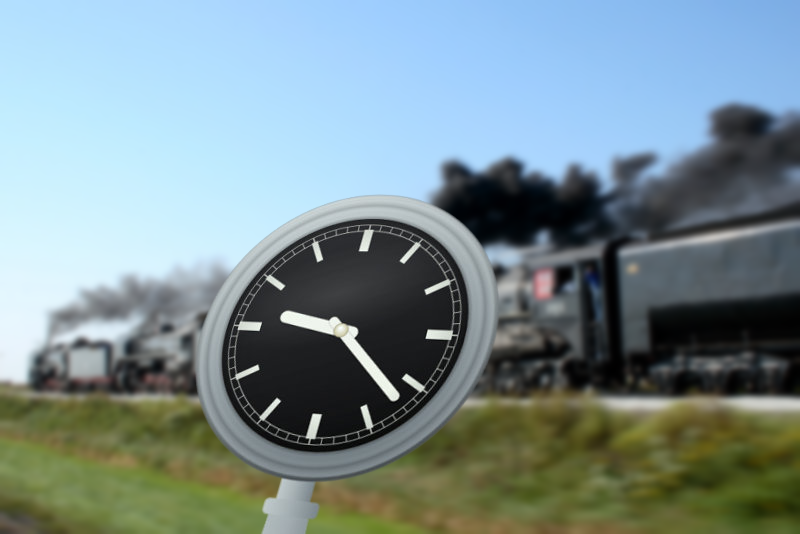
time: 9:22
